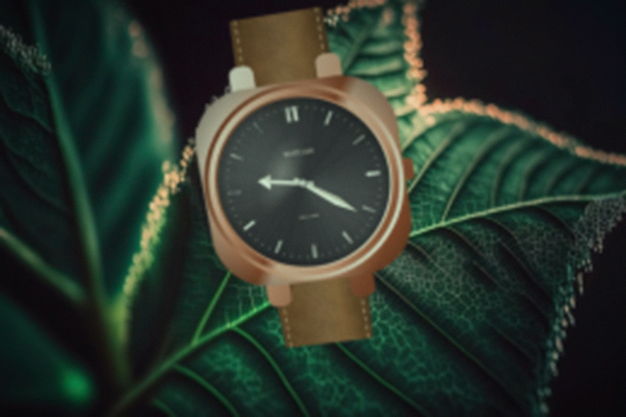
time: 9:21
